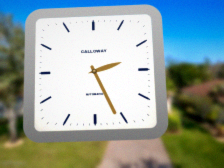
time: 2:26
